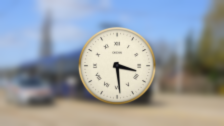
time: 3:29
